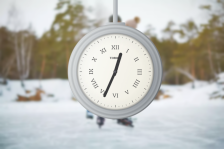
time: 12:34
